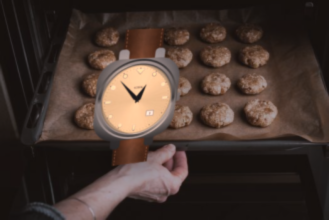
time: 12:53
